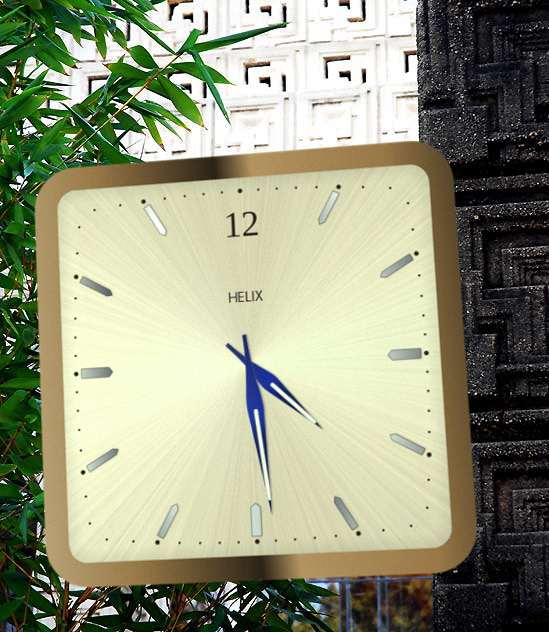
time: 4:29
